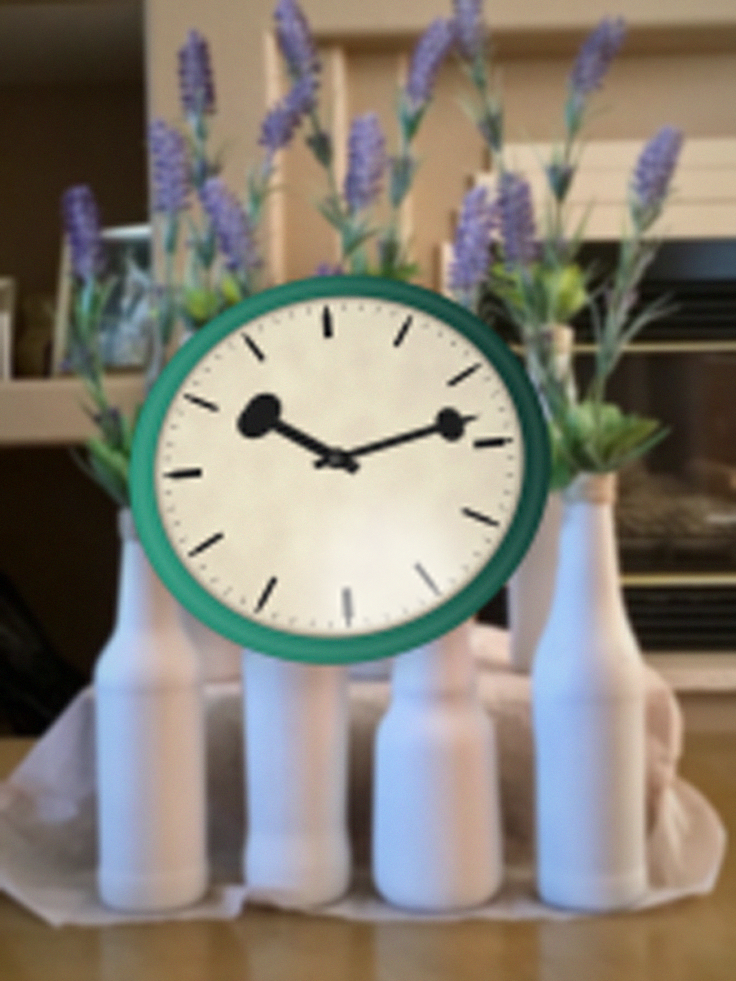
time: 10:13
